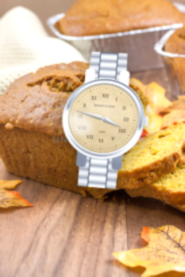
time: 3:47
